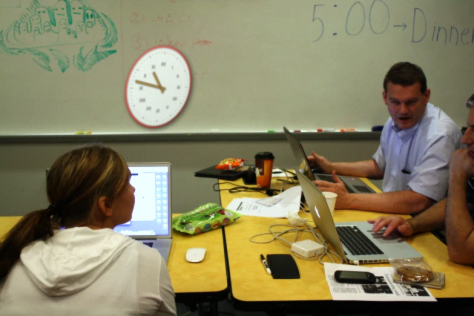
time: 10:47
